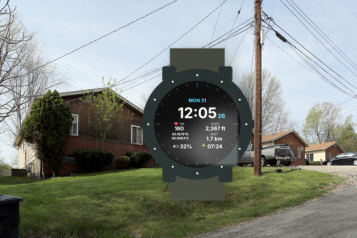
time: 12:05
